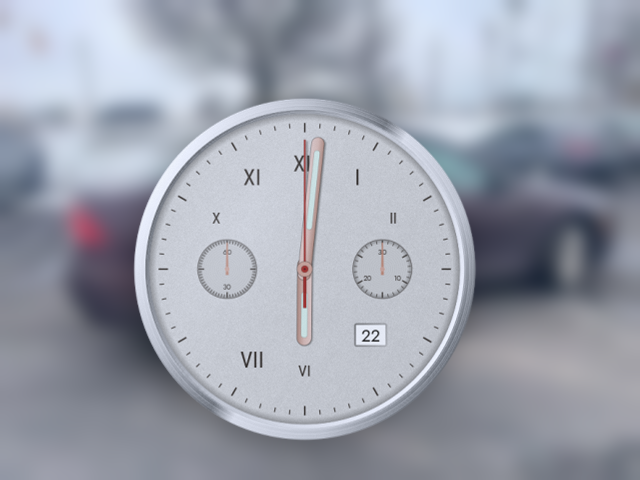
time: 6:01
